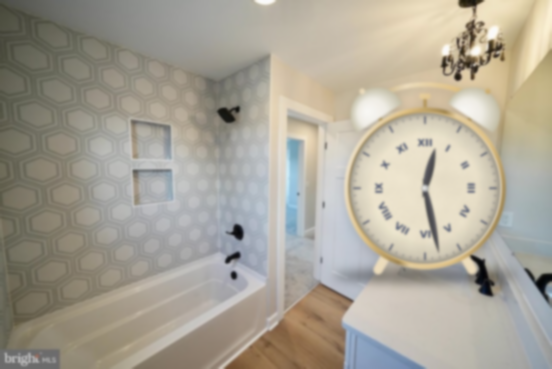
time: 12:28
